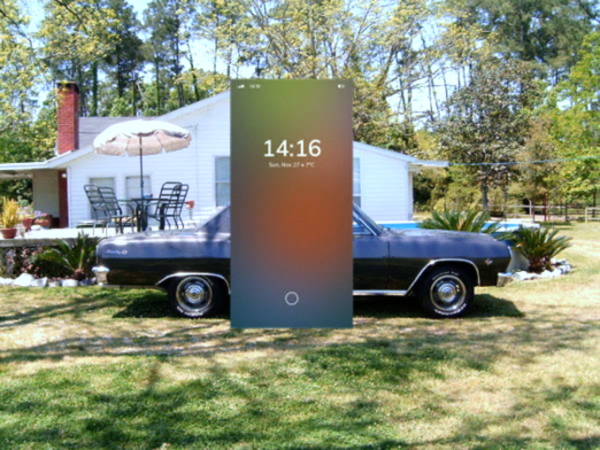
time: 14:16
